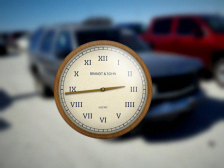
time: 2:44
